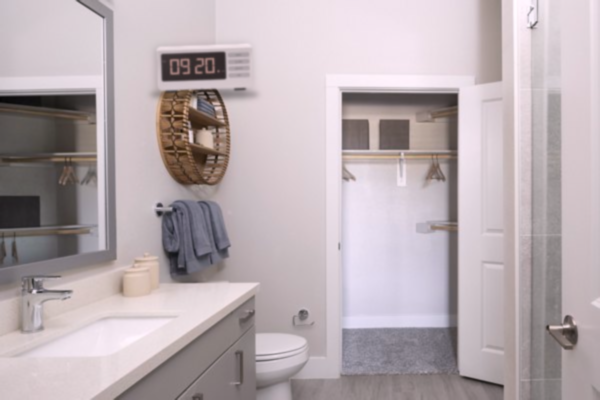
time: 9:20
